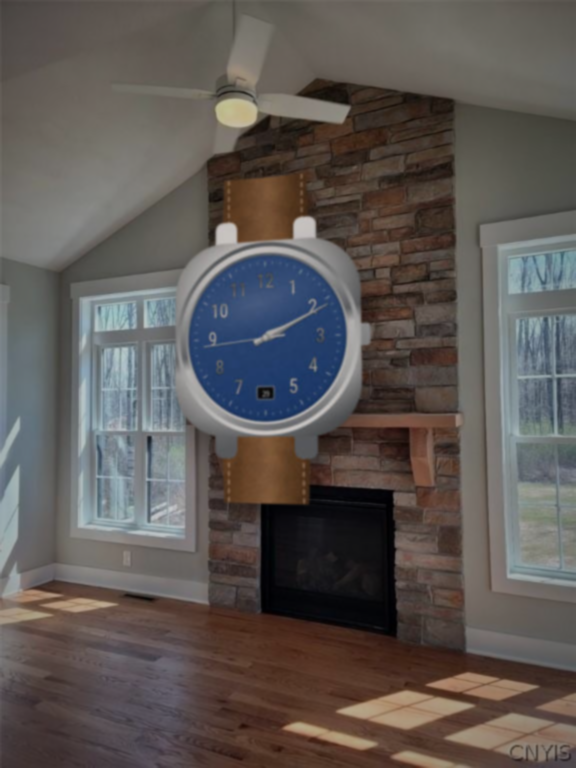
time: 2:10:44
